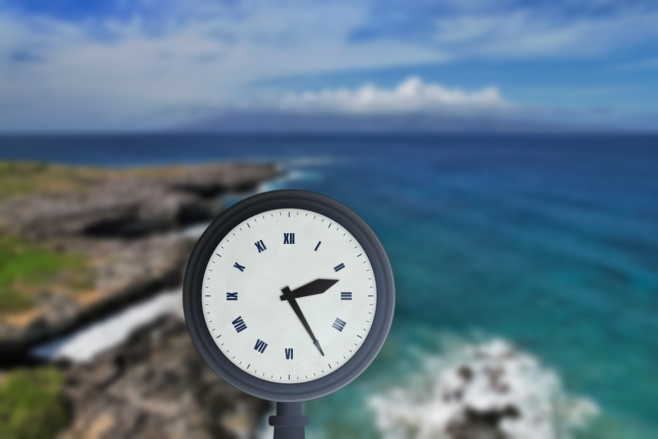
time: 2:25
